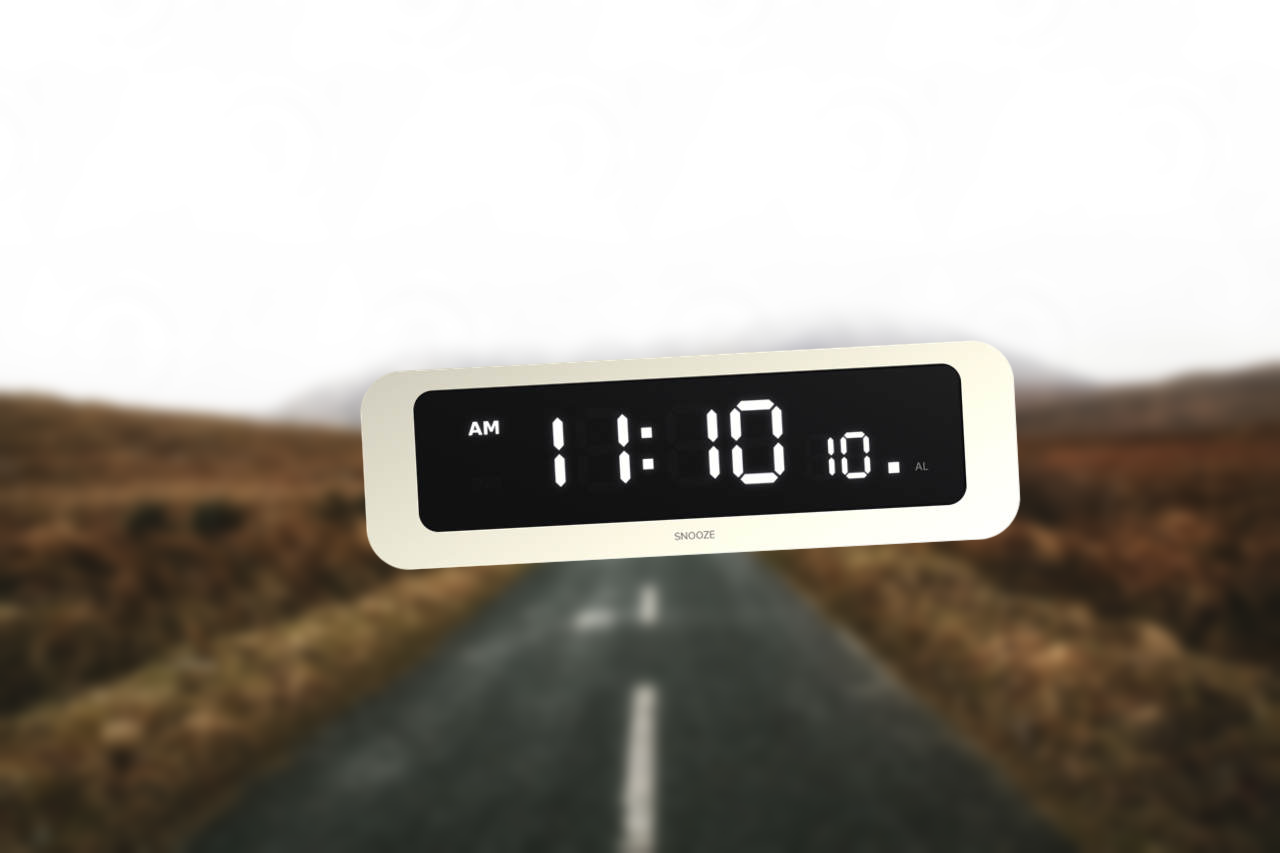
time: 11:10:10
